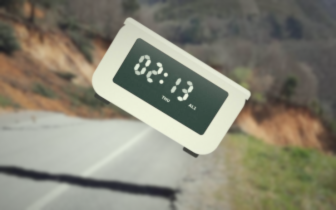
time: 2:13
